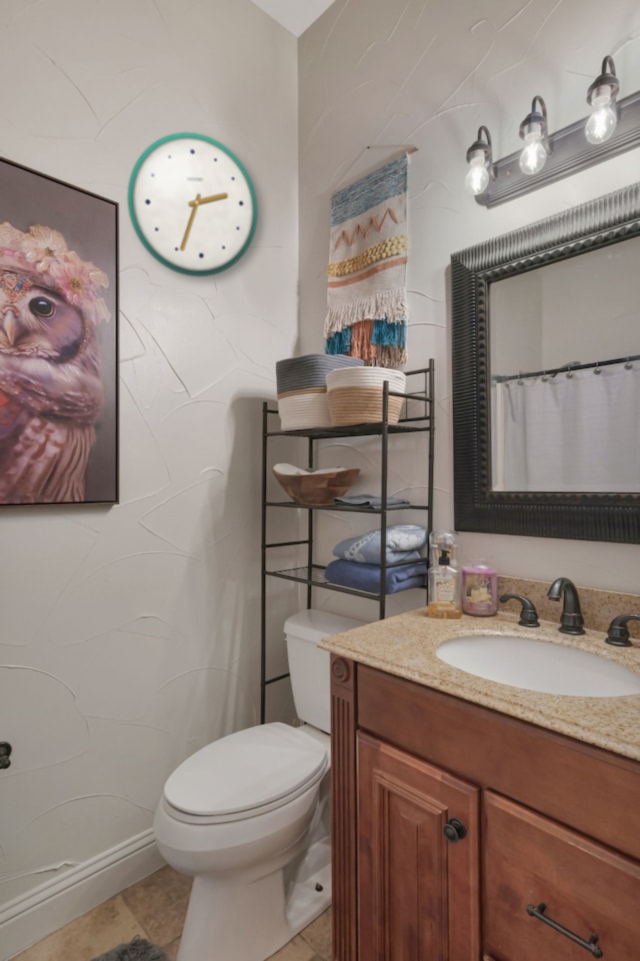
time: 2:34
